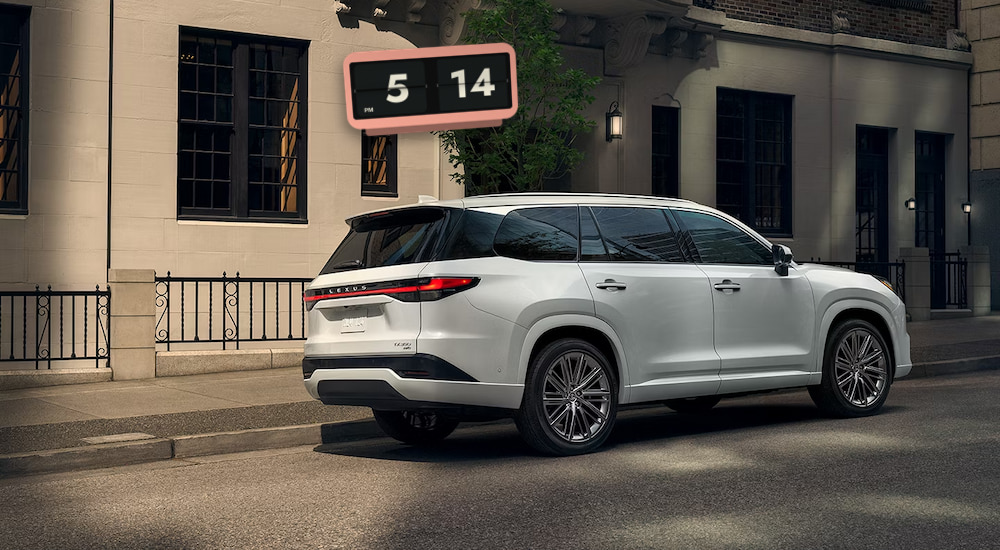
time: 5:14
